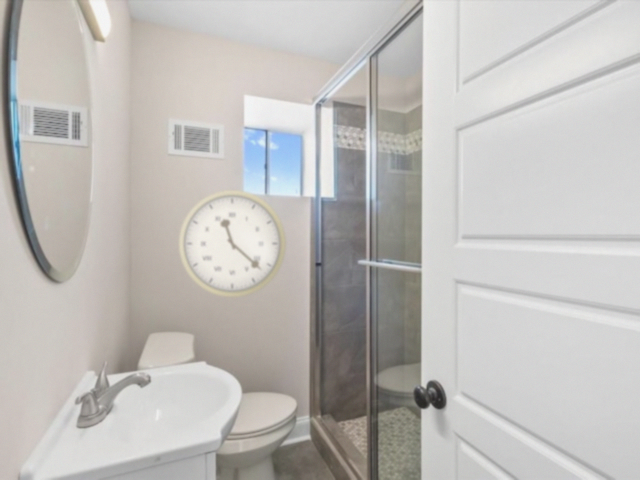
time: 11:22
